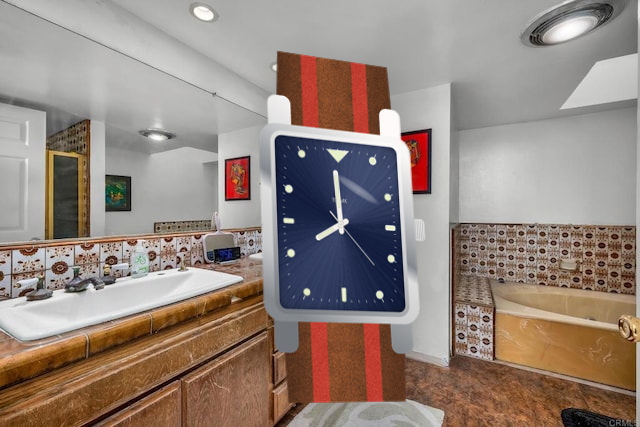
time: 7:59:23
